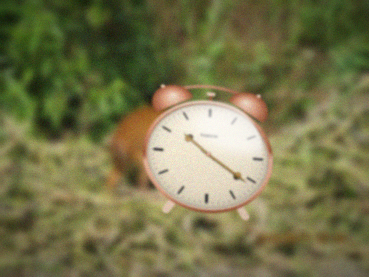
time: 10:21
